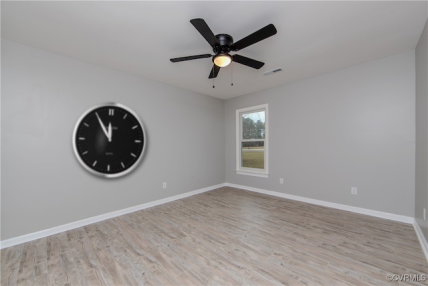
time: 11:55
